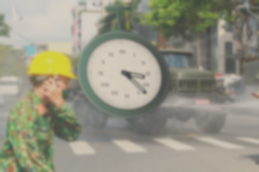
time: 3:23
